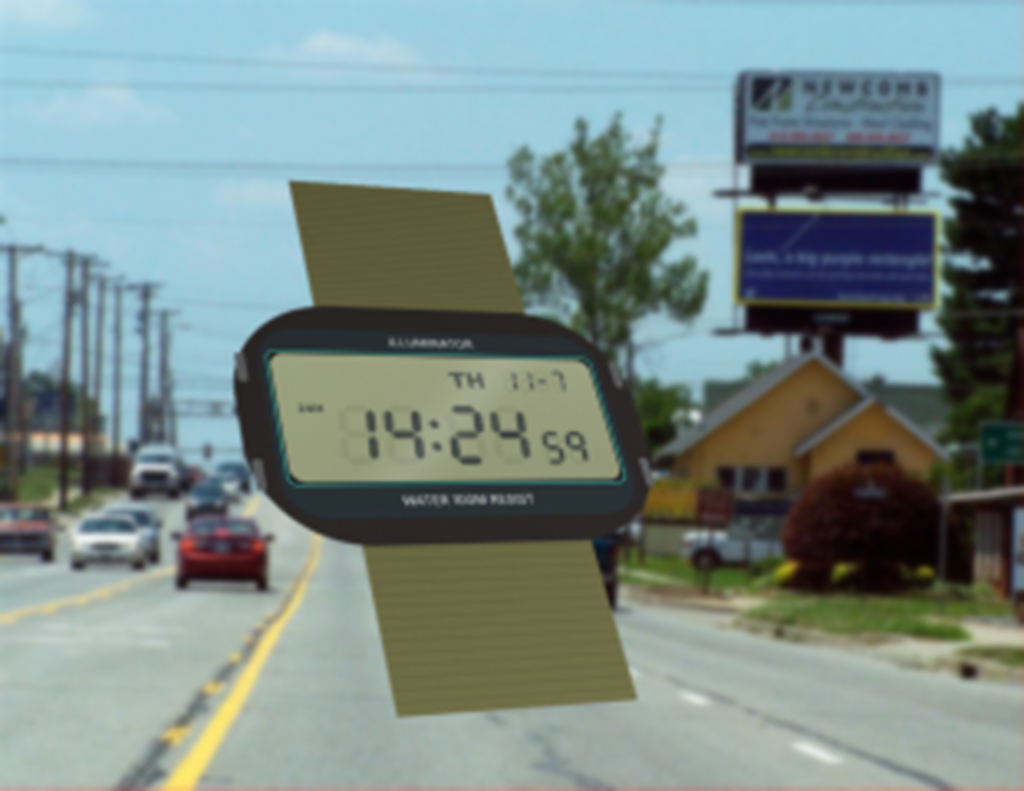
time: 14:24:59
